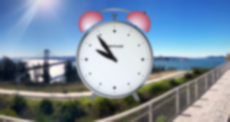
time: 9:54
